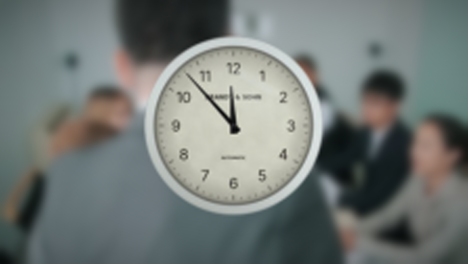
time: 11:53
